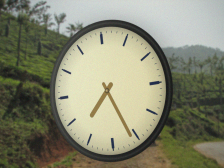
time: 7:26
